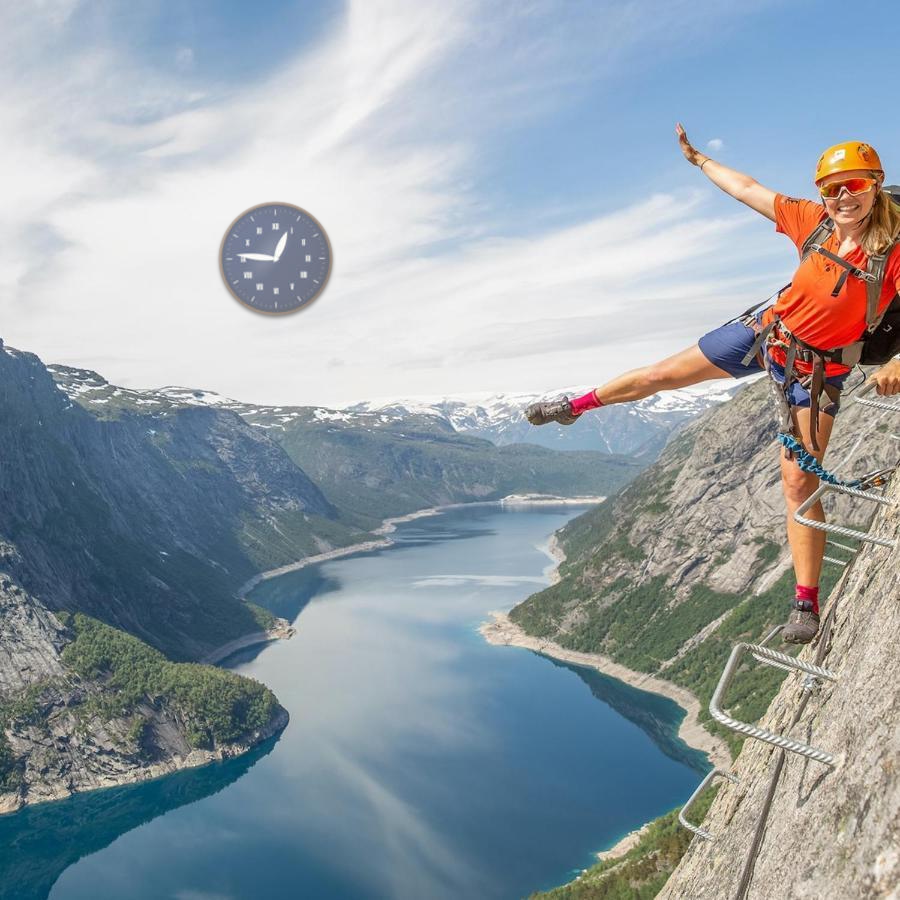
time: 12:46
